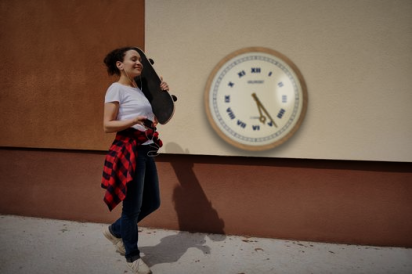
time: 5:24
